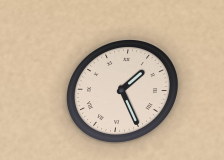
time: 1:25
